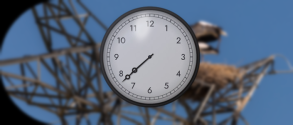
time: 7:38
